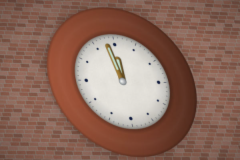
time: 11:58
